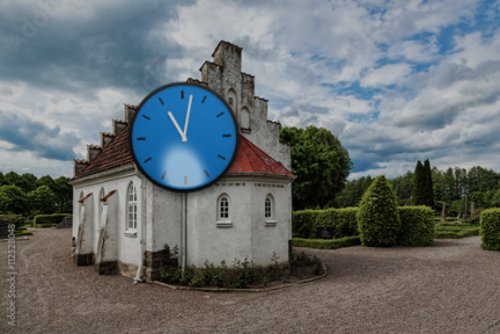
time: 11:02
